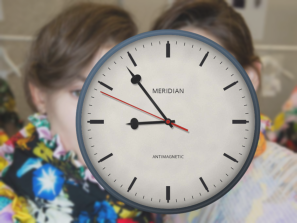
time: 8:53:49
